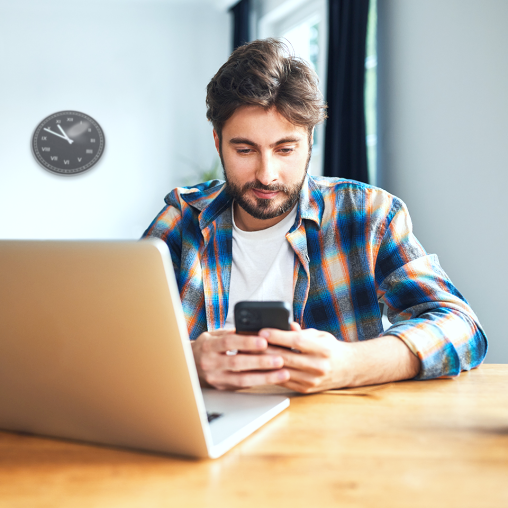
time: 10:49
